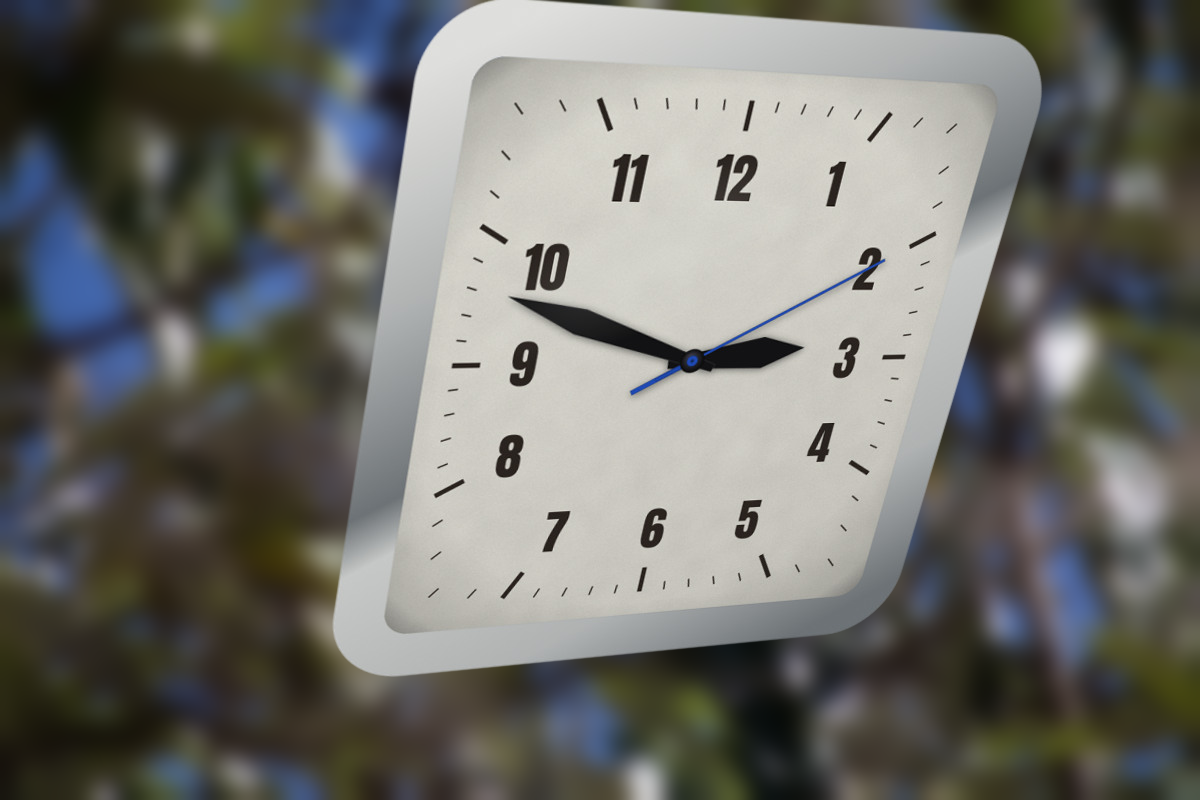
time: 2:48:10
